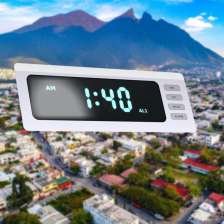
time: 1:40
